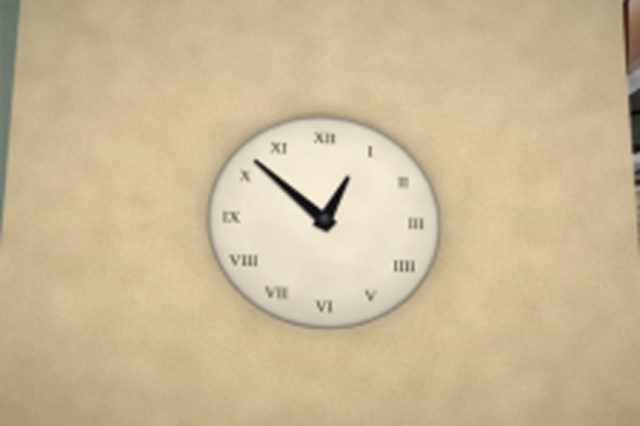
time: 12:52
